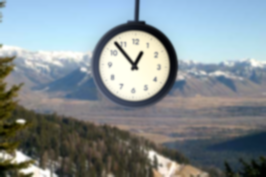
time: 12:53
